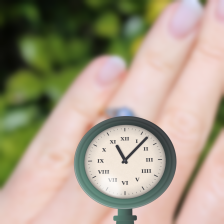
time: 11:07
